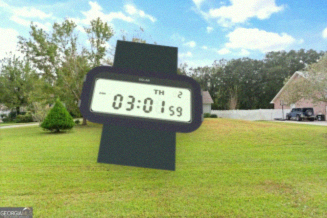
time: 3:01:59
